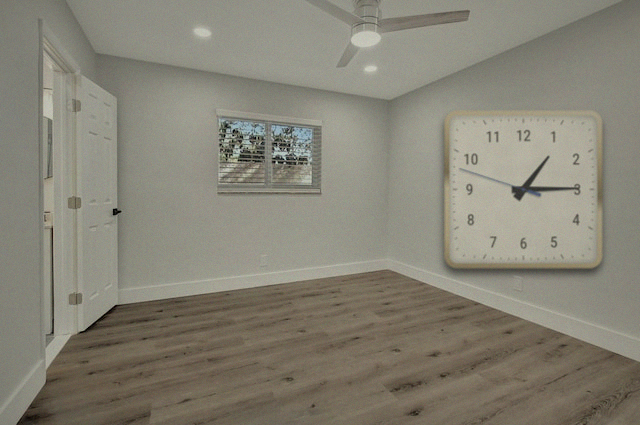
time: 1:14:48
